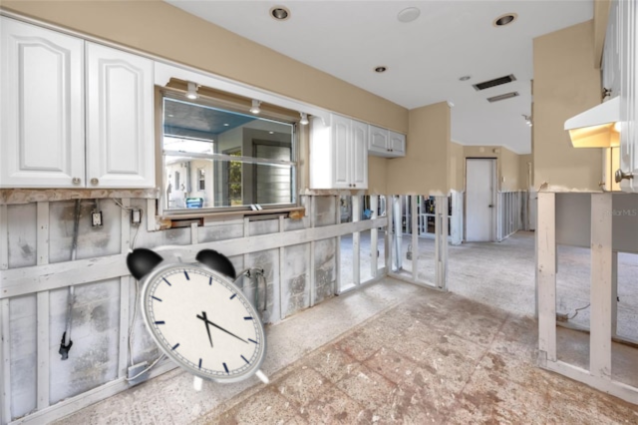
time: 6:21
